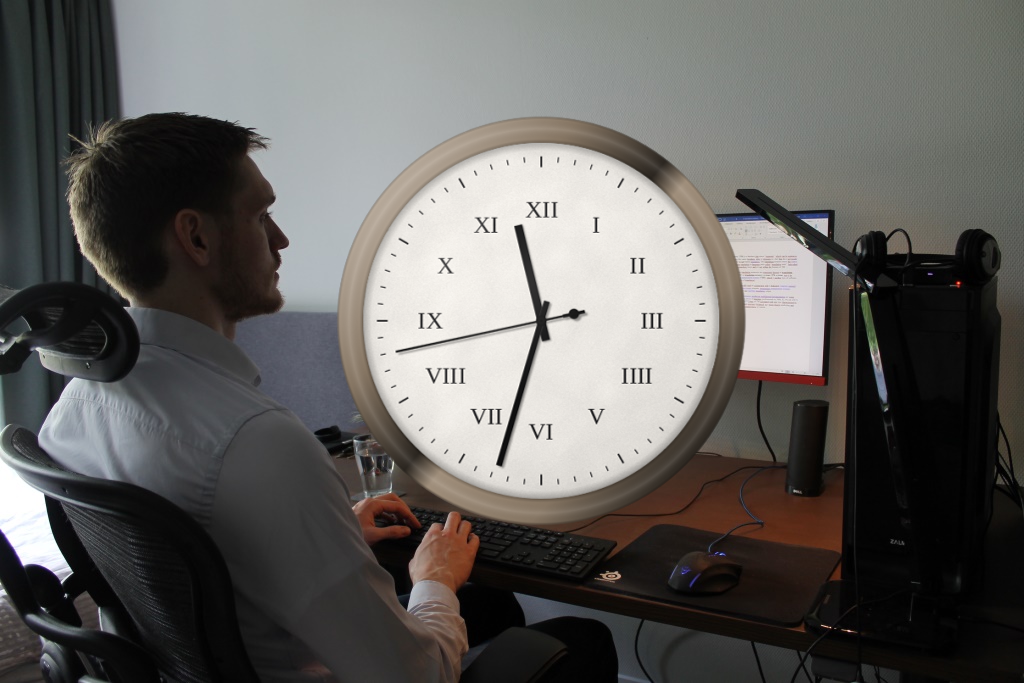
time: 11:32:43
